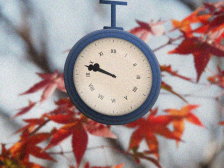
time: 9:48
